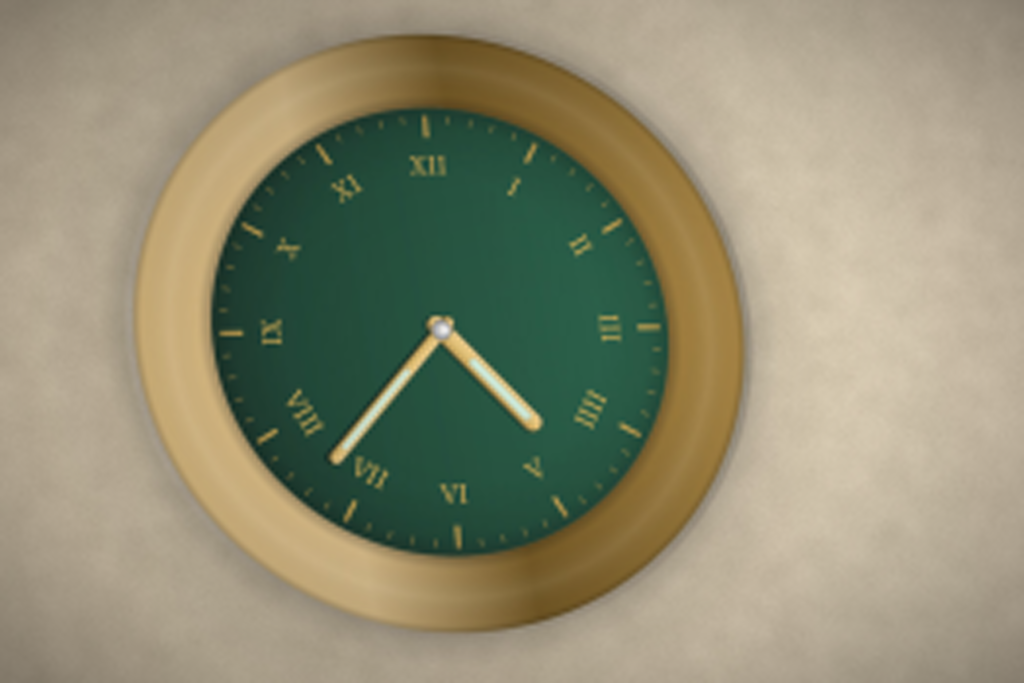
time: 4:37
